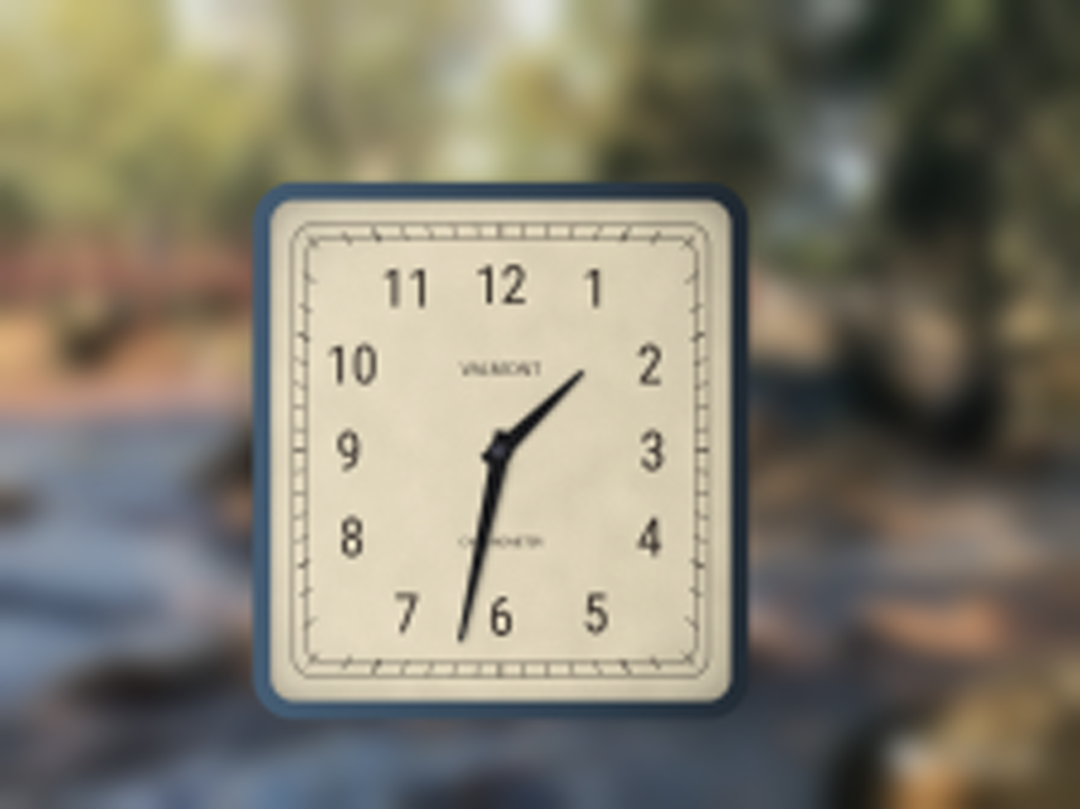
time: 1:32
